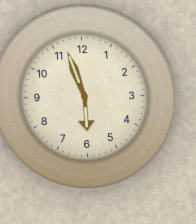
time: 5:57
